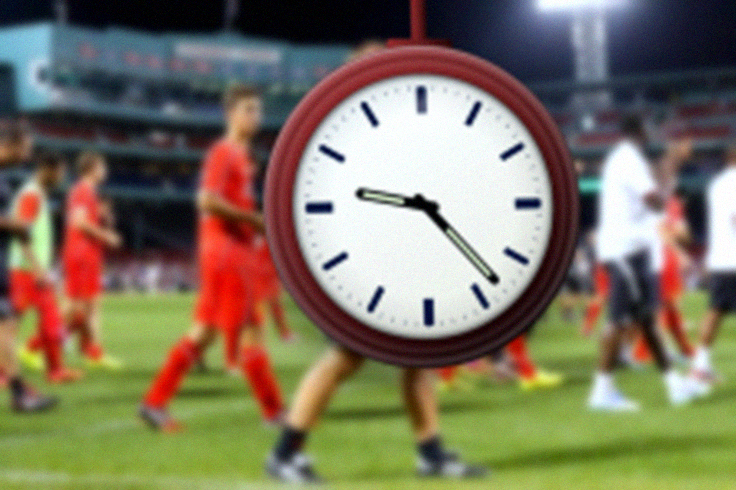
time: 9:23
